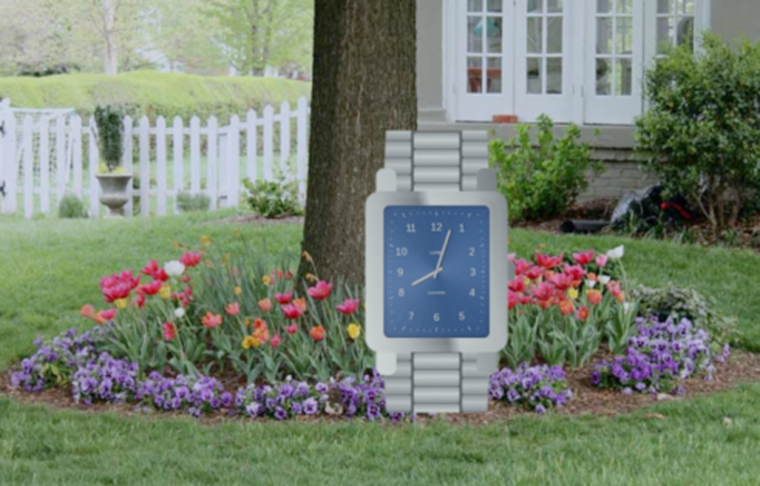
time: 8:03
